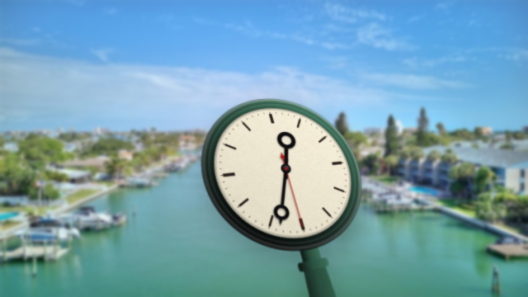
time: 12:33:30
